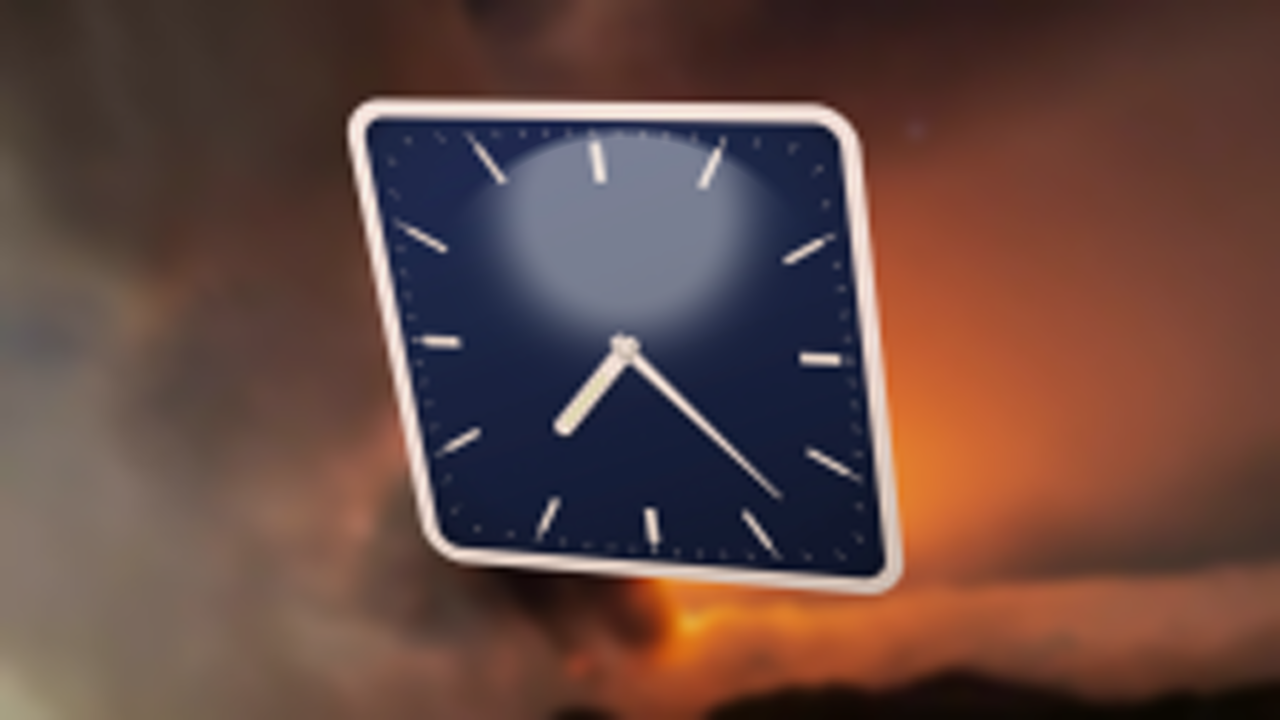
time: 7:23
